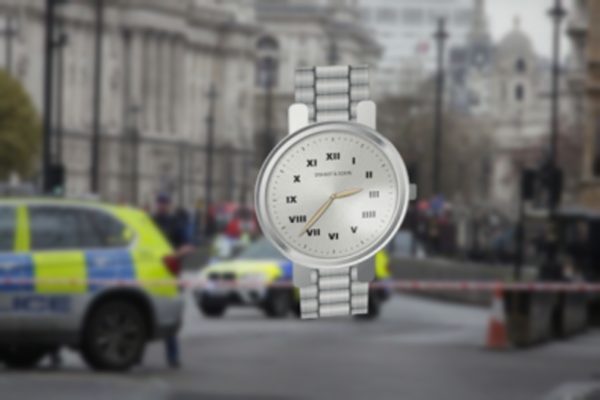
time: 2:37
